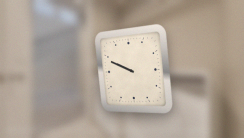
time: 9:49
